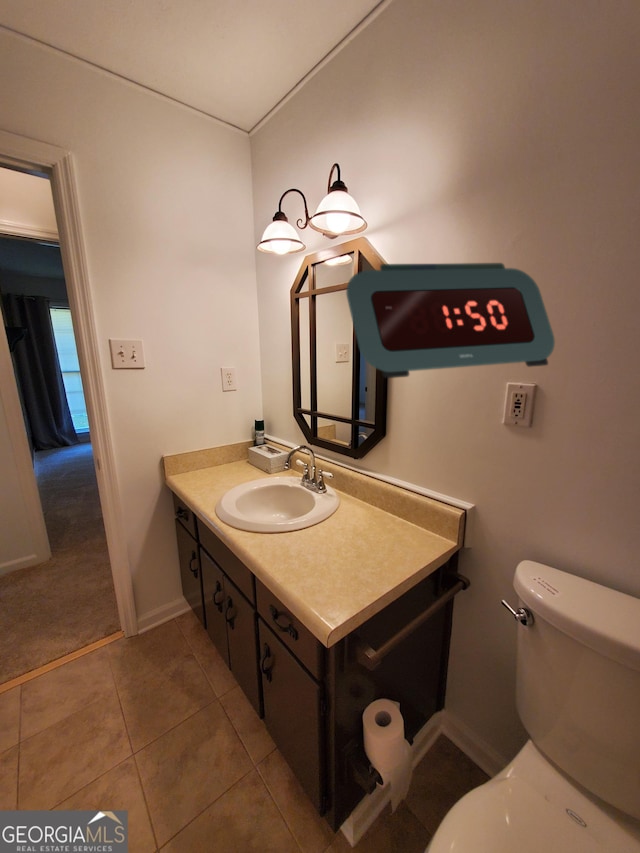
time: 1:50
